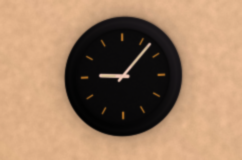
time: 9:07
